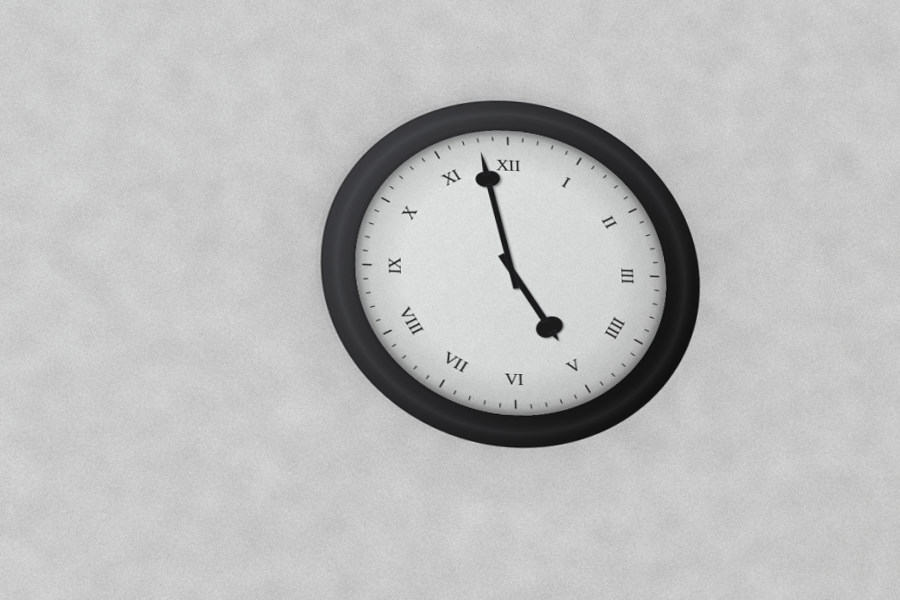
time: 4:58
